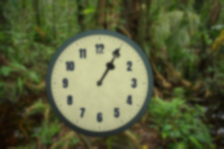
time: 1:05
